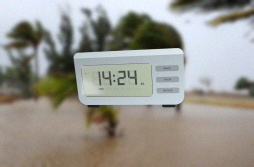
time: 14:24
